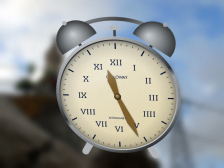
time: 11:26
